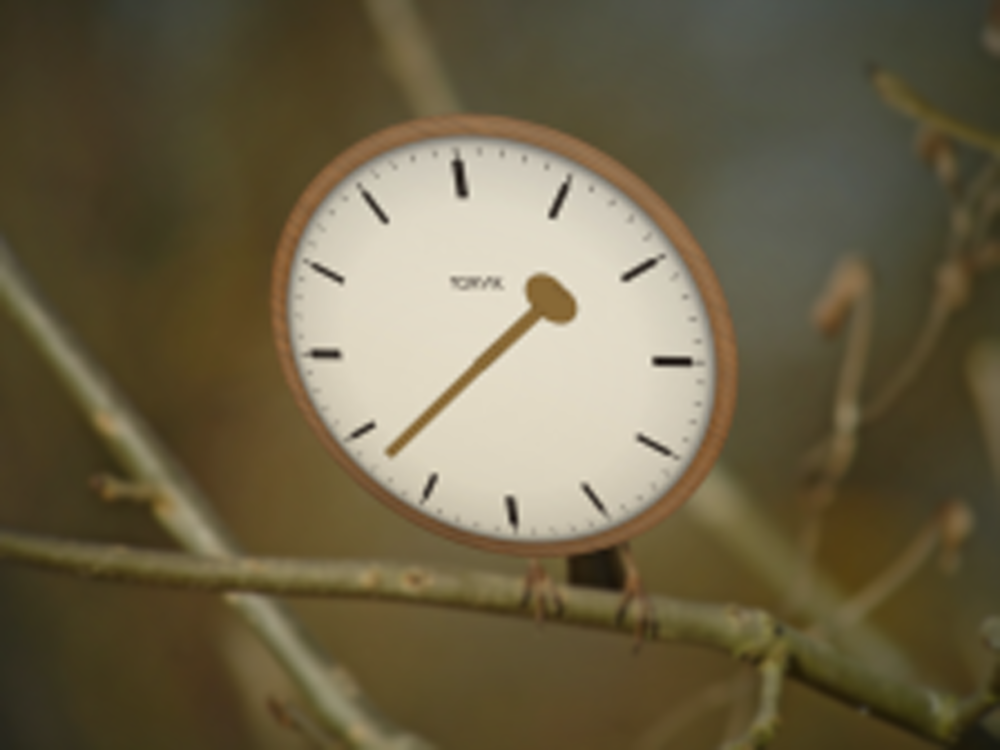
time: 1:38
